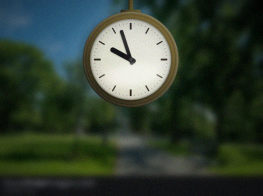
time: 9:57
